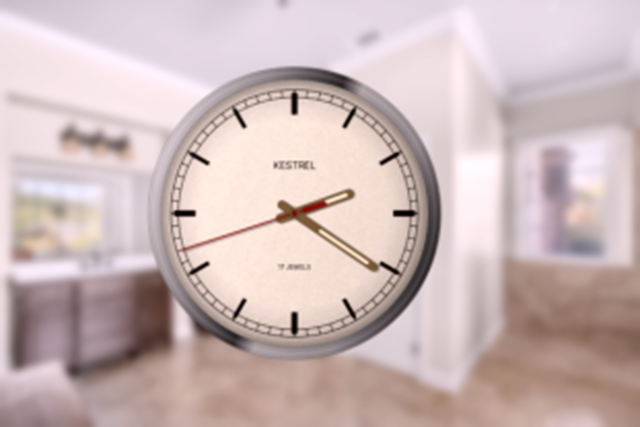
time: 2:20:42
